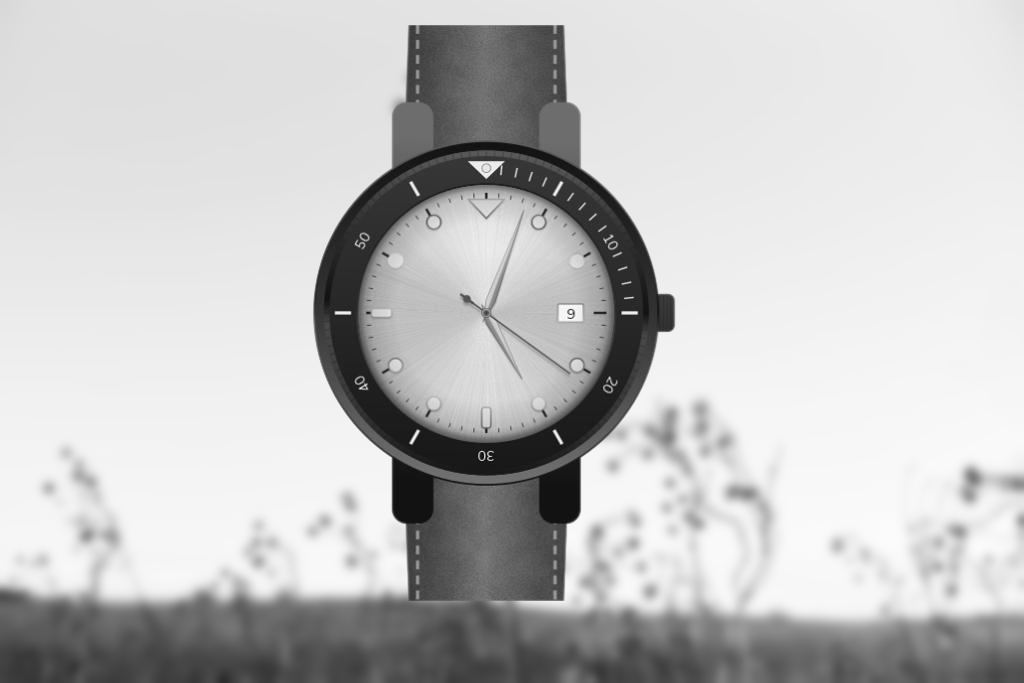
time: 5:03:21
